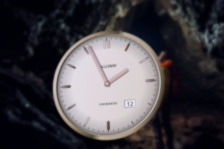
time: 1:56
